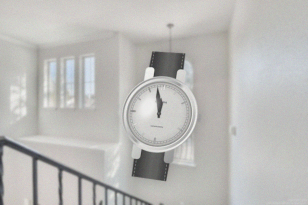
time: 11:58
